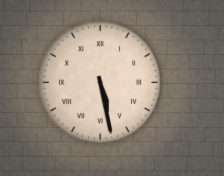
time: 5:28
